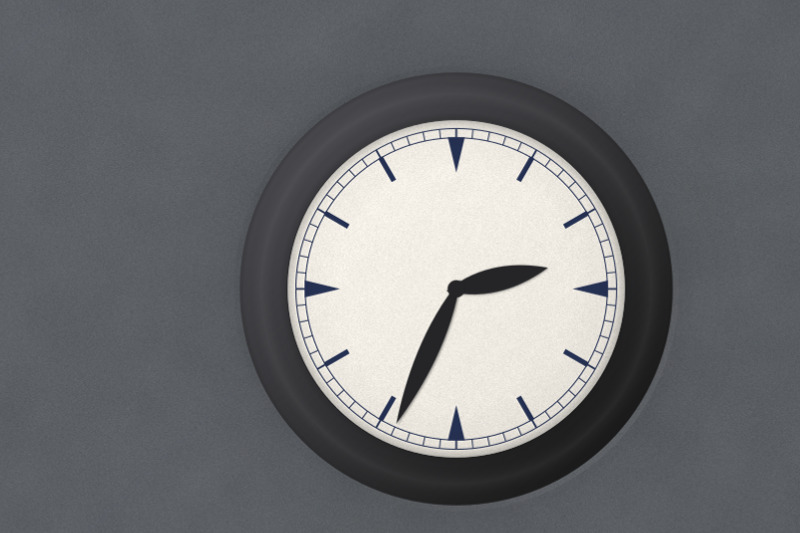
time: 2:34
